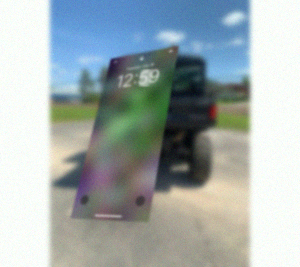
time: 12:59
